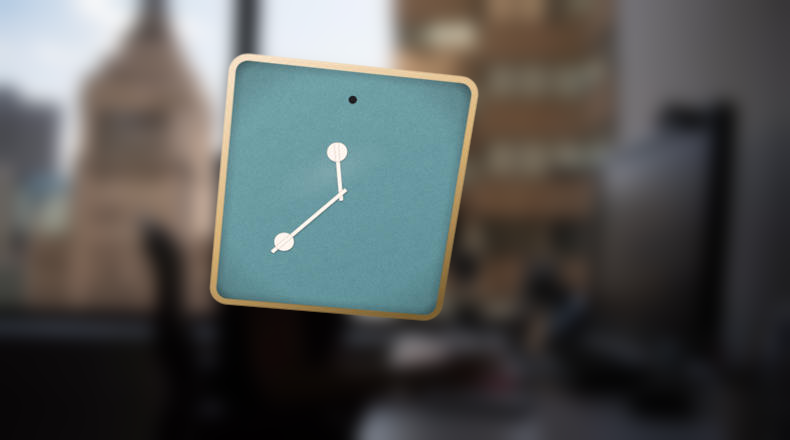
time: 11:37
